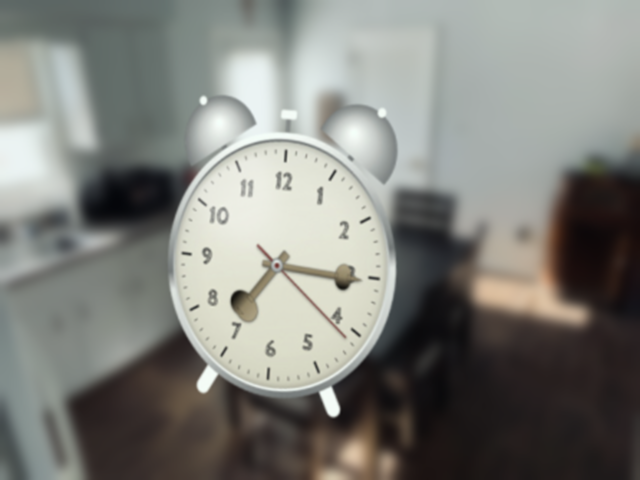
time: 7:15:21
